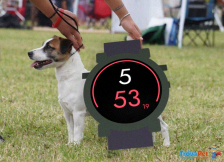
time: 5:53
